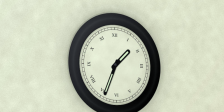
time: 1:34
